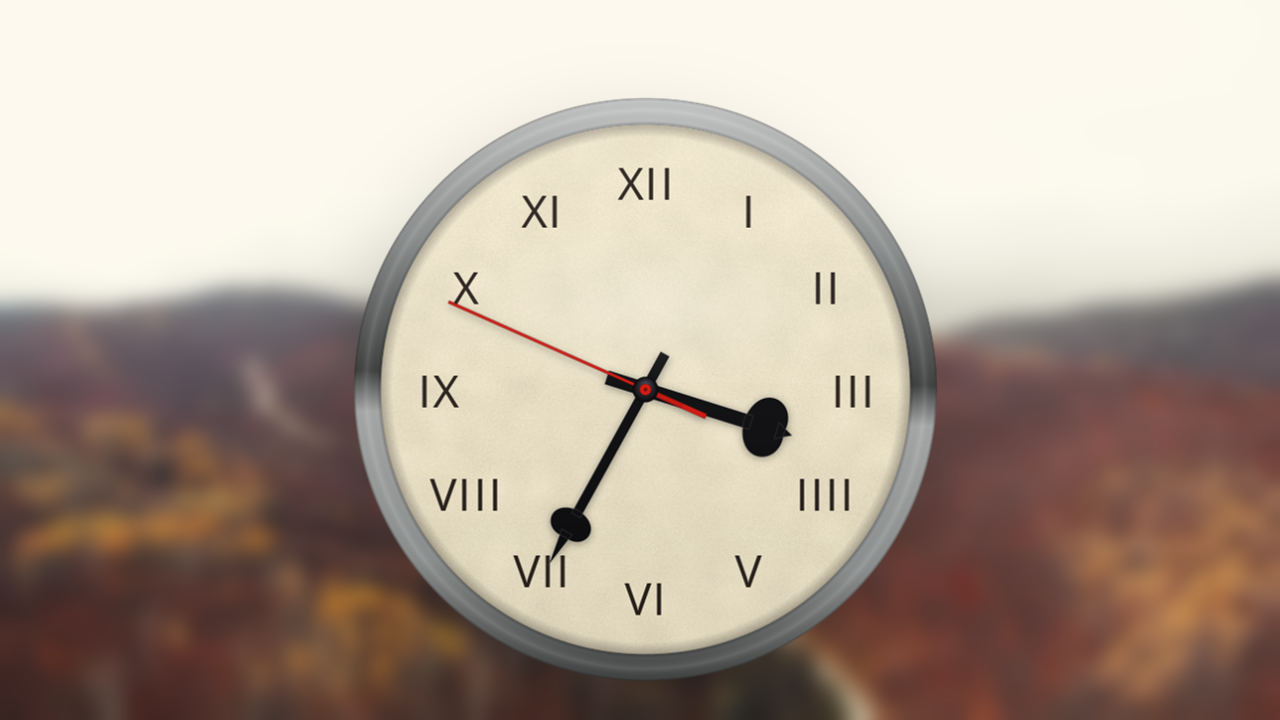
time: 3:34:49
